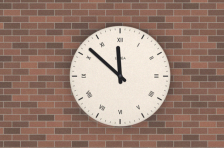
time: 11:52
